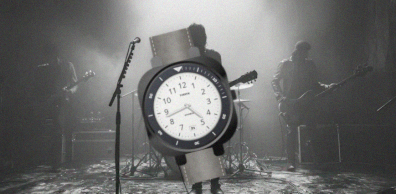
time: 4:43
